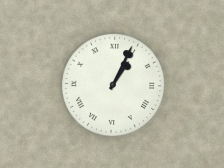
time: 1:04
